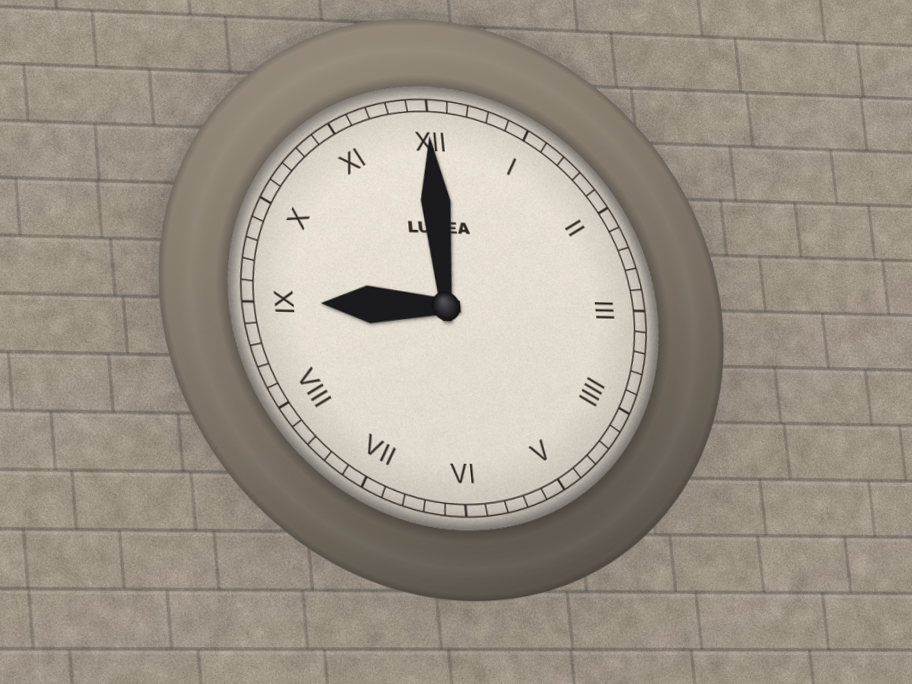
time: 9:00
